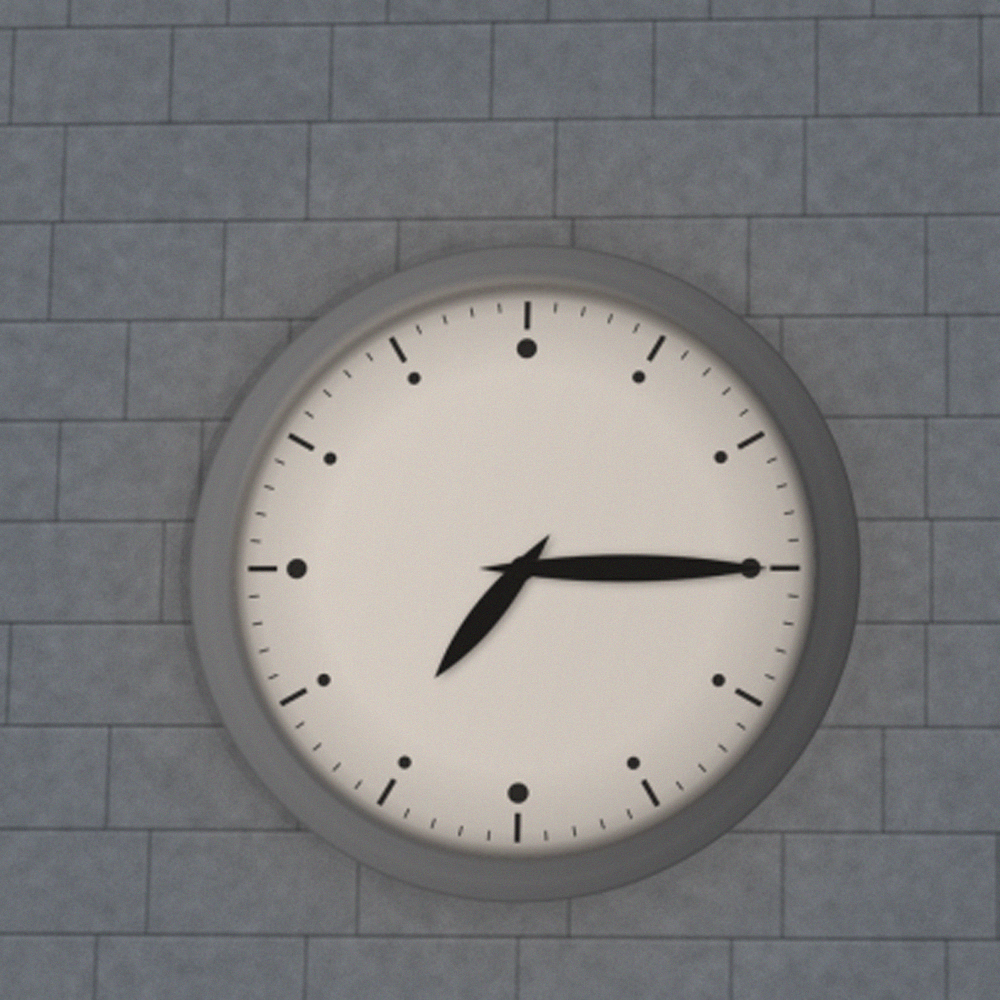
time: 7:15
